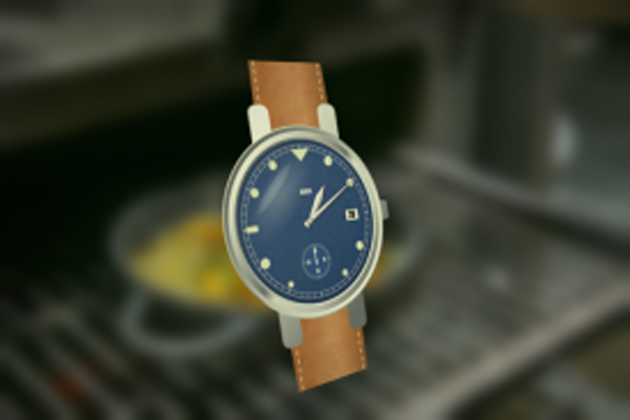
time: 1:10
